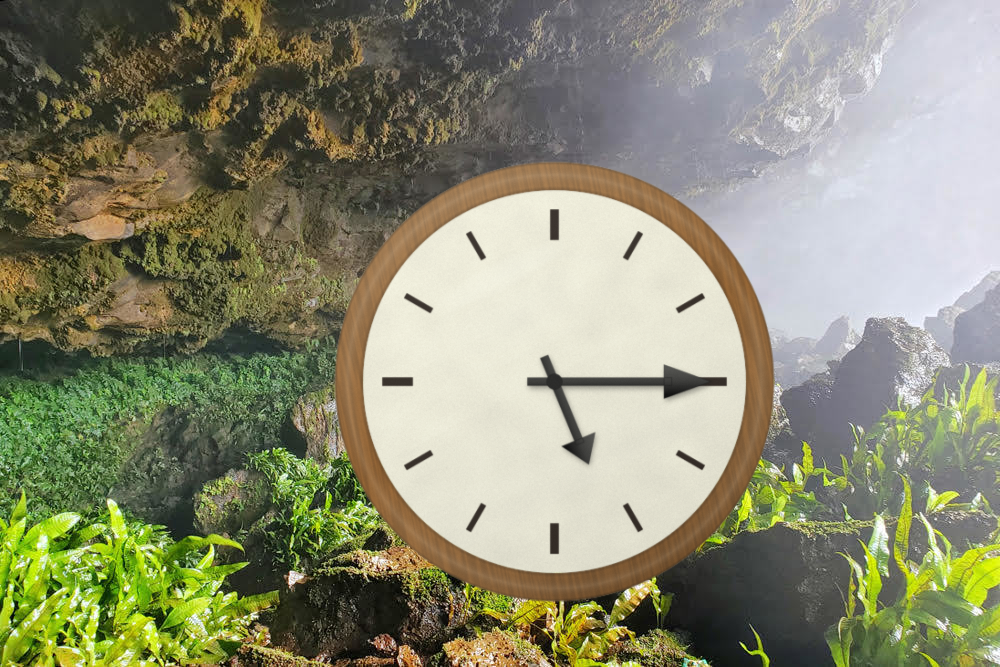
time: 5:15
